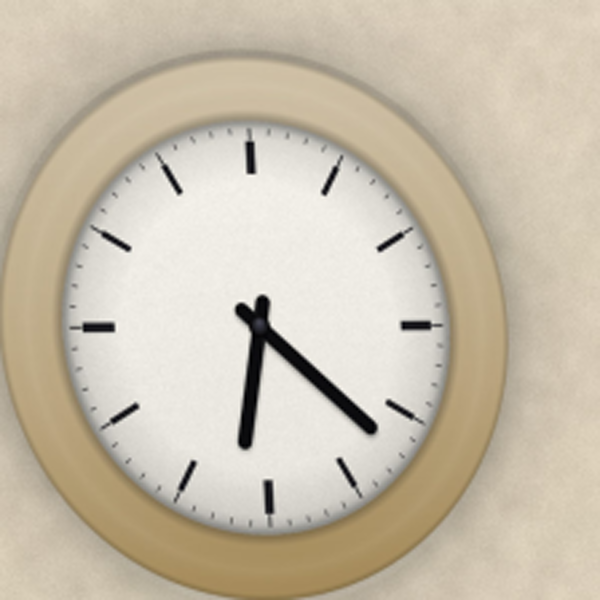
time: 6:22
